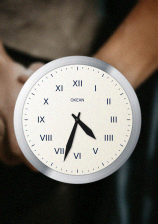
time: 4:33
